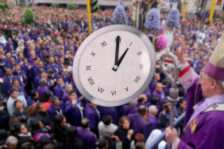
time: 1:00
